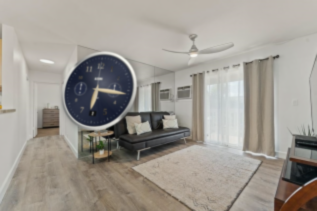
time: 6:16
